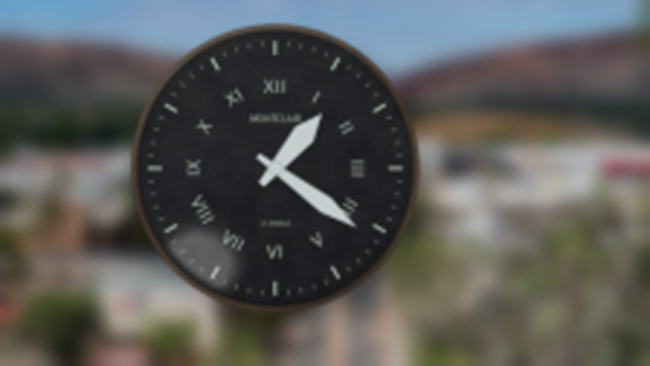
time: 1:21
